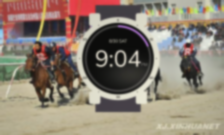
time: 9:04
